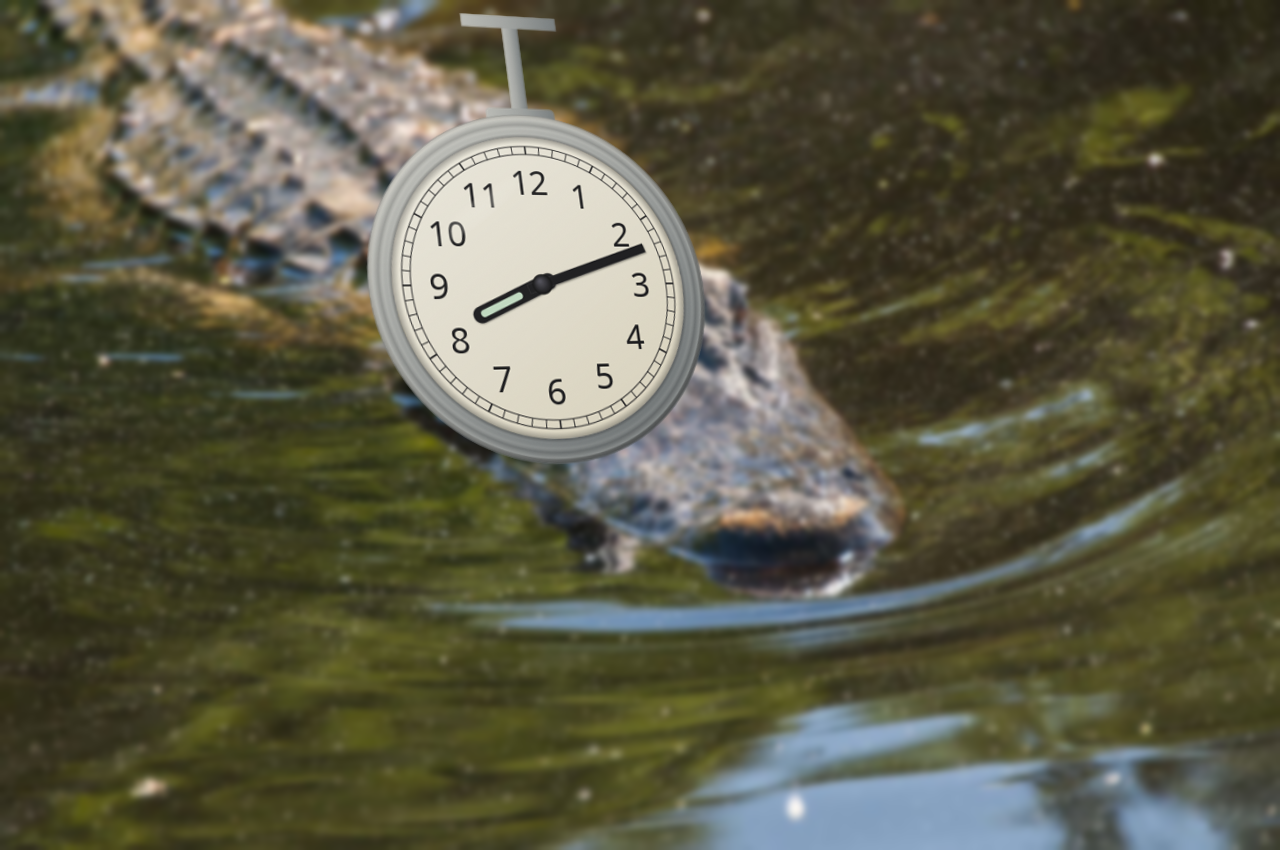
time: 8:12
